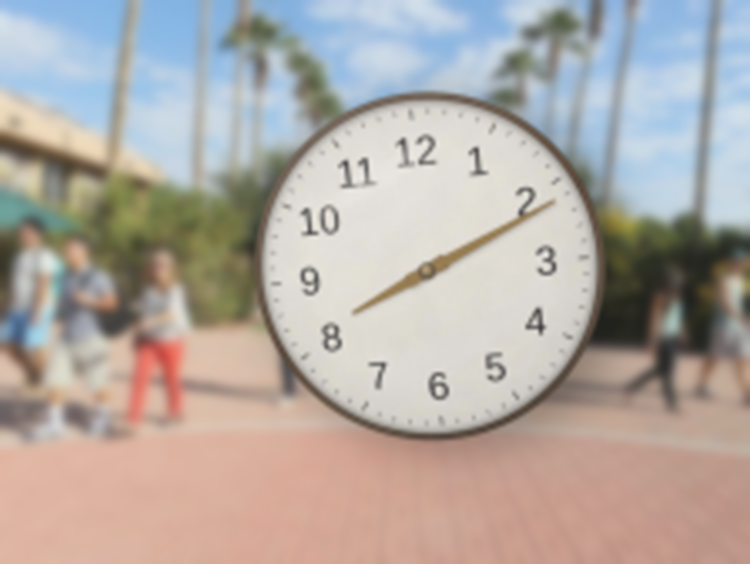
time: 8:11
